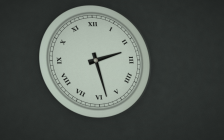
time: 2:28
